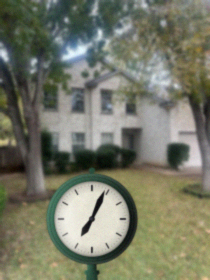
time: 7:04
